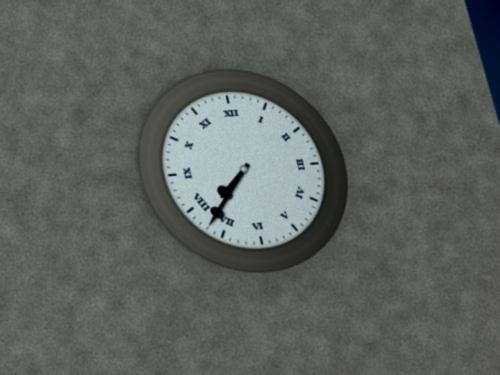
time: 7:37
